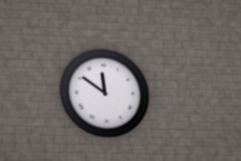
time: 11:51
